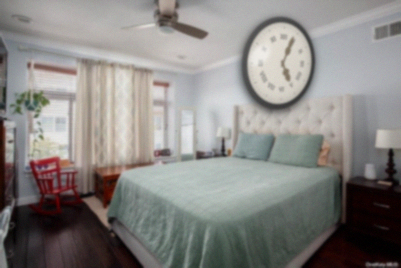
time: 5:04
